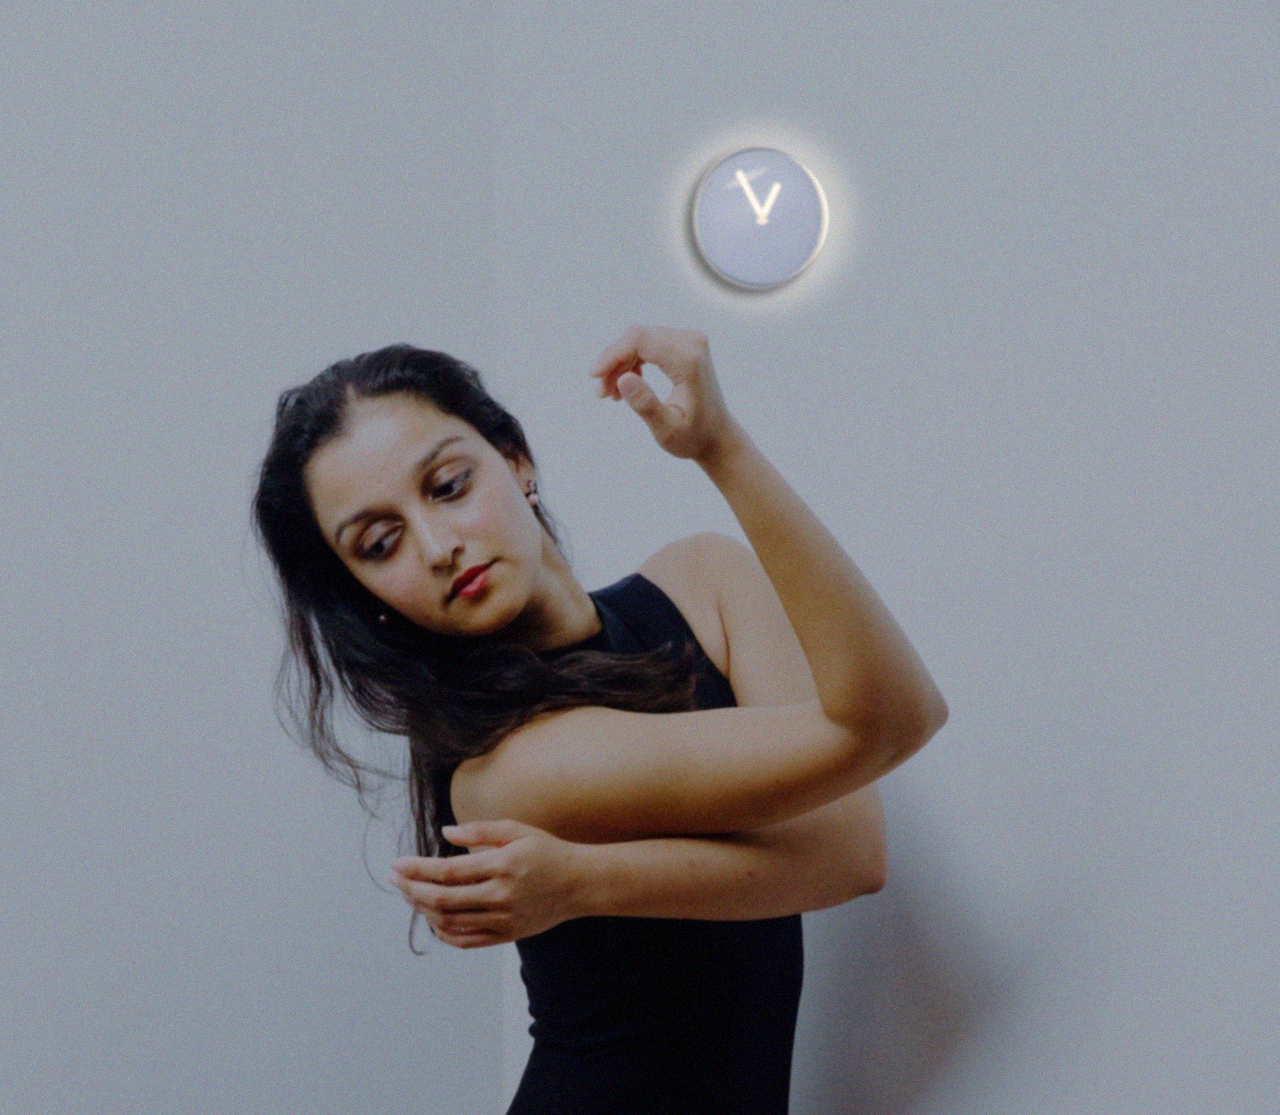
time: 12:55
